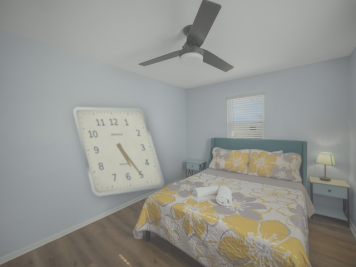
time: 5:25
